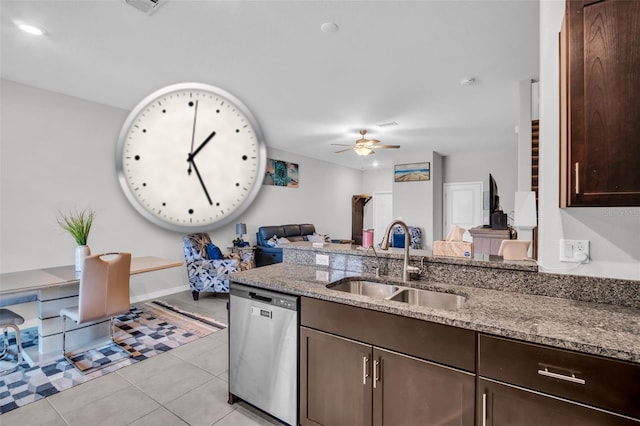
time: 1:26:01
